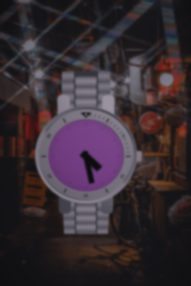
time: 4:28
